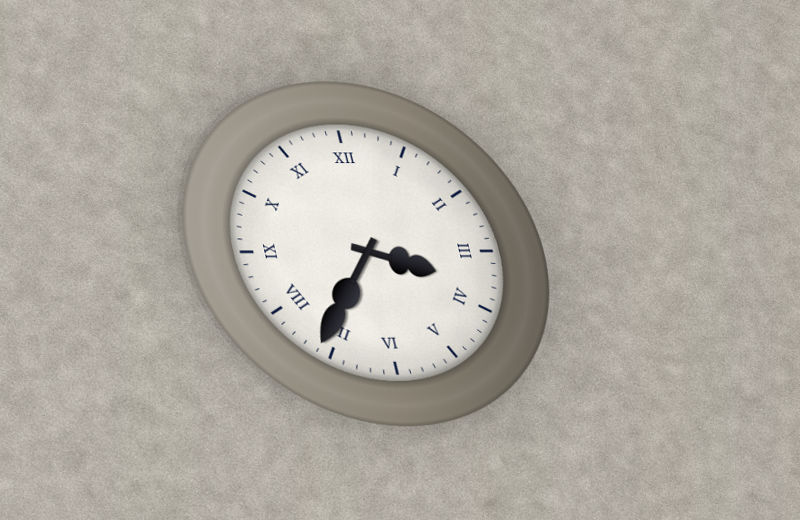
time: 3:36
